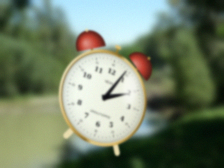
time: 2:04
